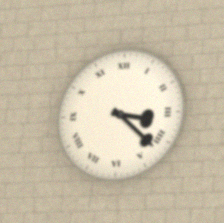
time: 3:22
